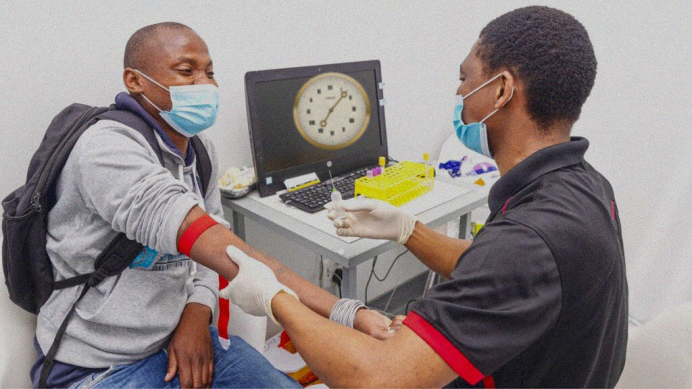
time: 7:07
